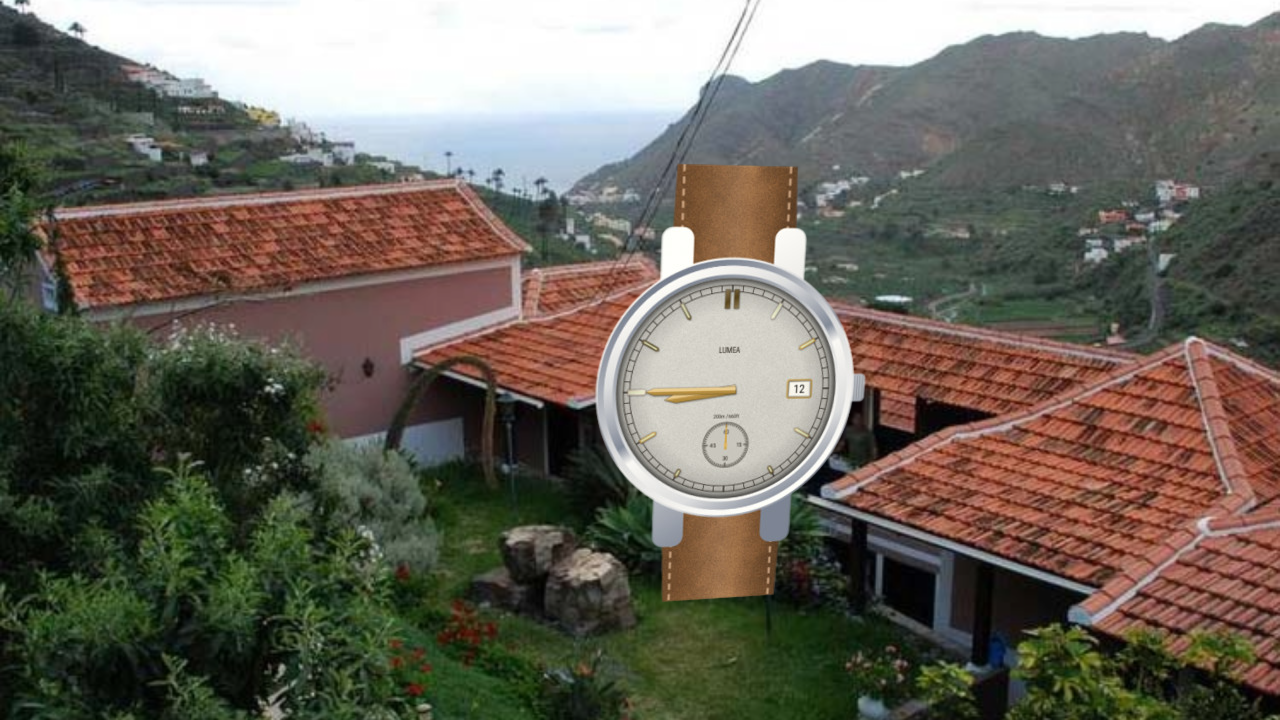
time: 8:45
